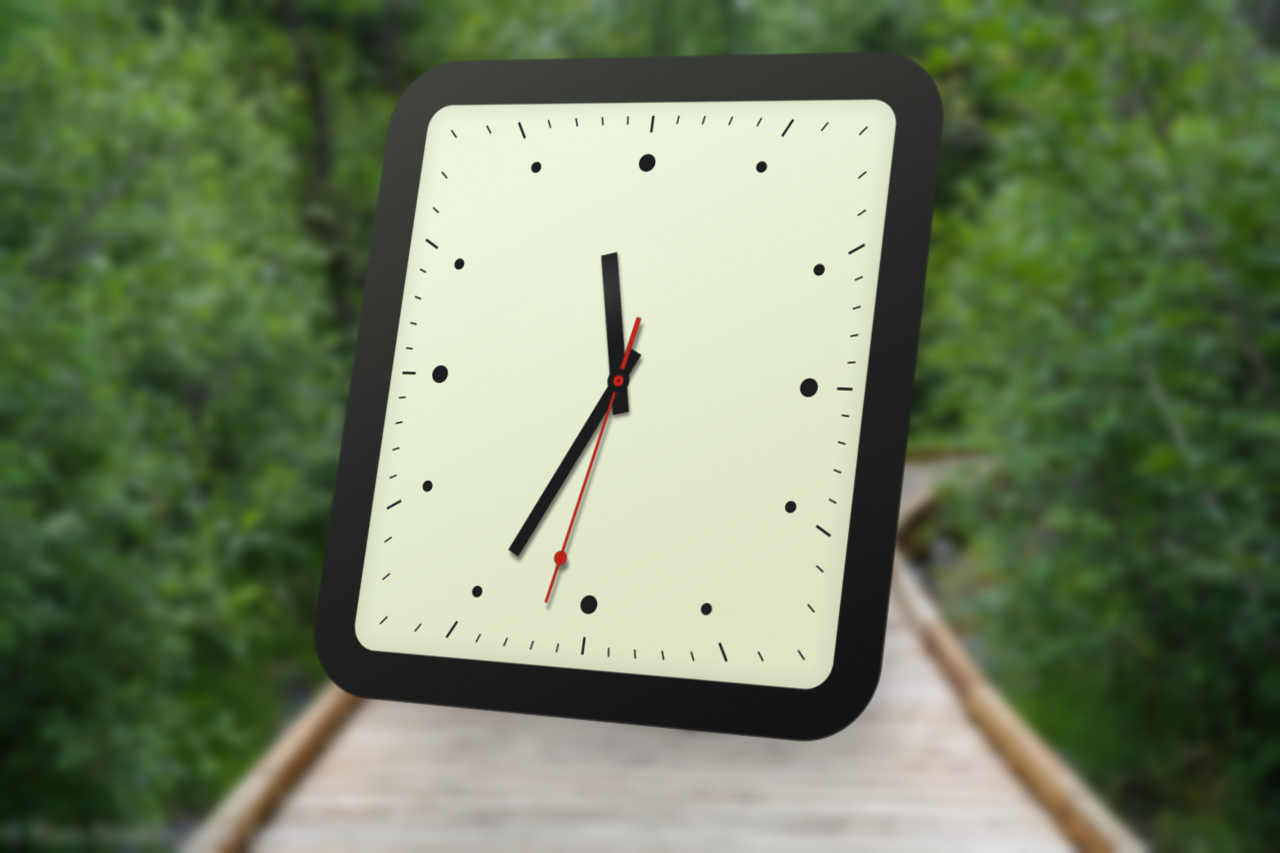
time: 11:34:32
